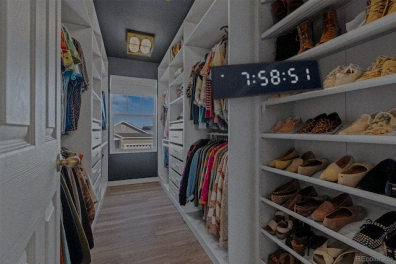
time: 7:58:51
